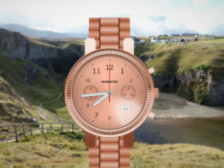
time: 7:44
